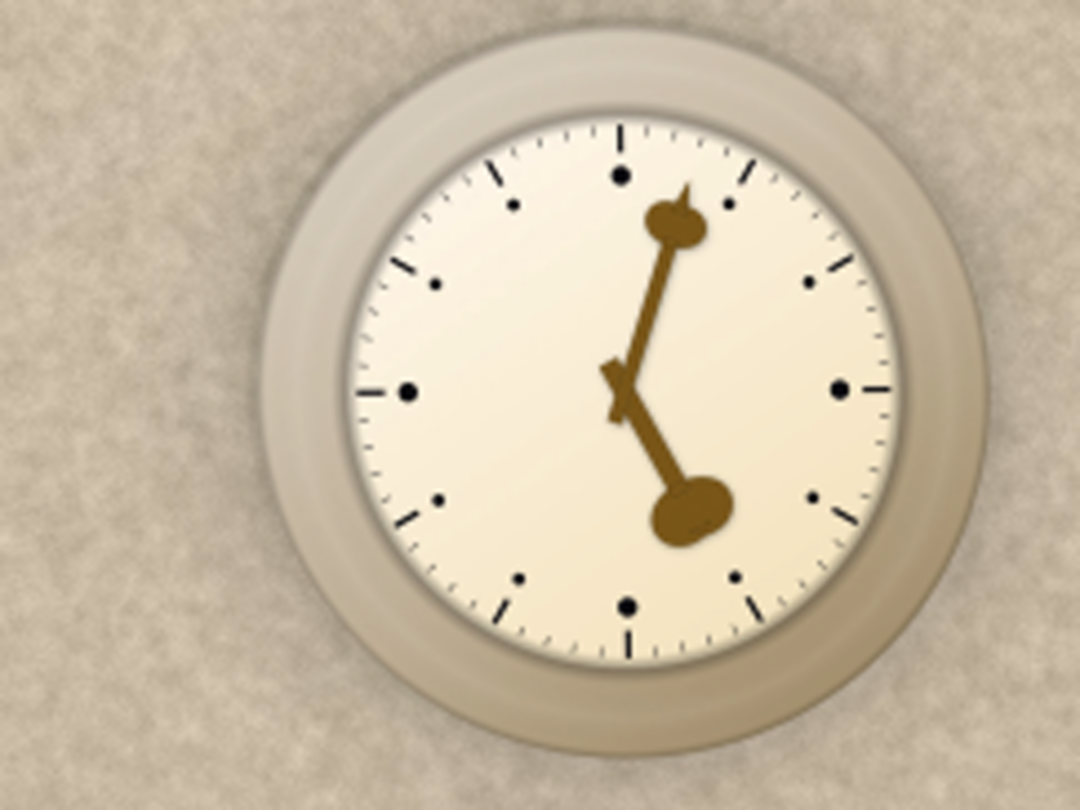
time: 5:03
